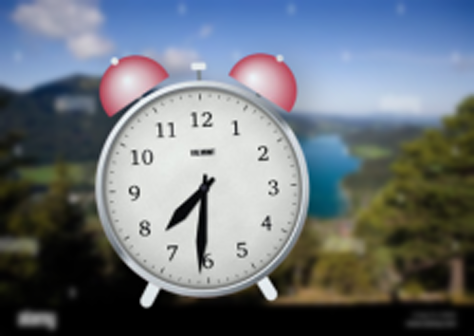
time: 7:31
